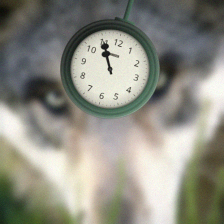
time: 10:55
